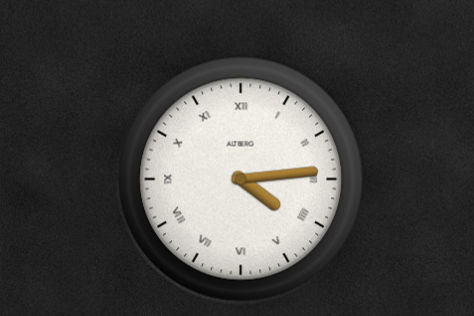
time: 4:14
